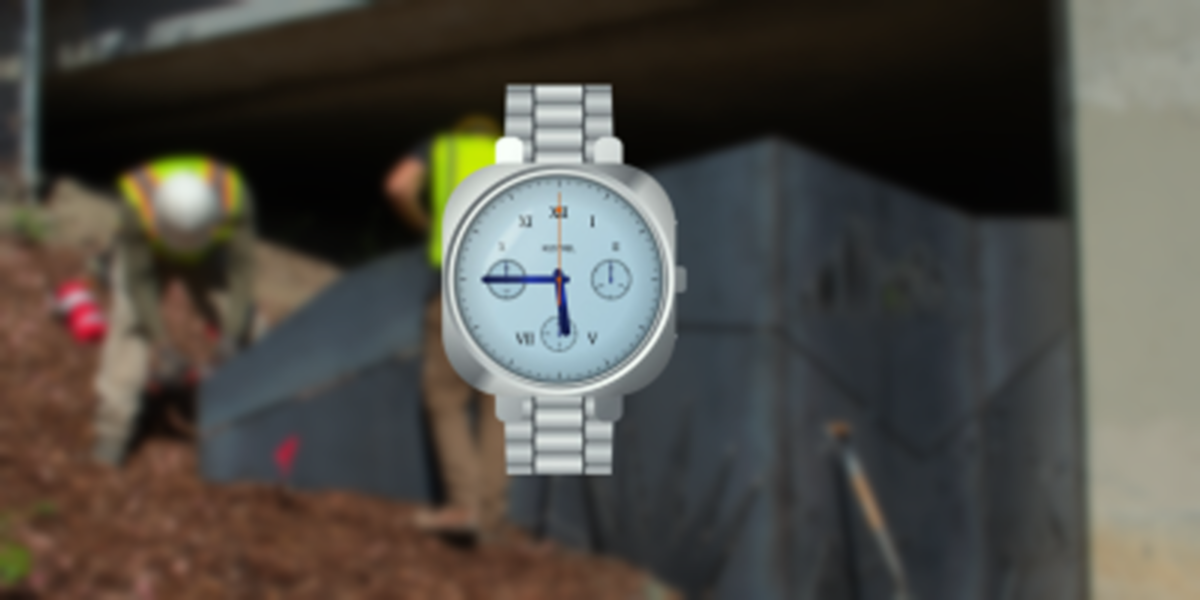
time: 5:45
